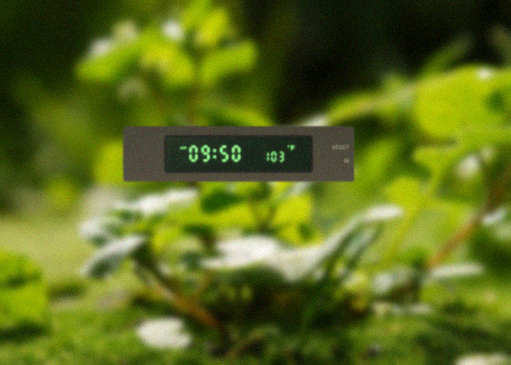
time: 9:50
